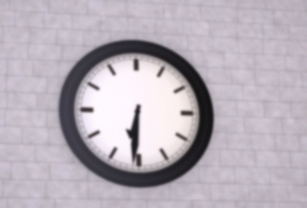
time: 6:31
